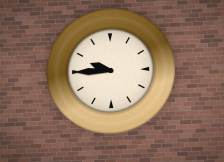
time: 9:45
